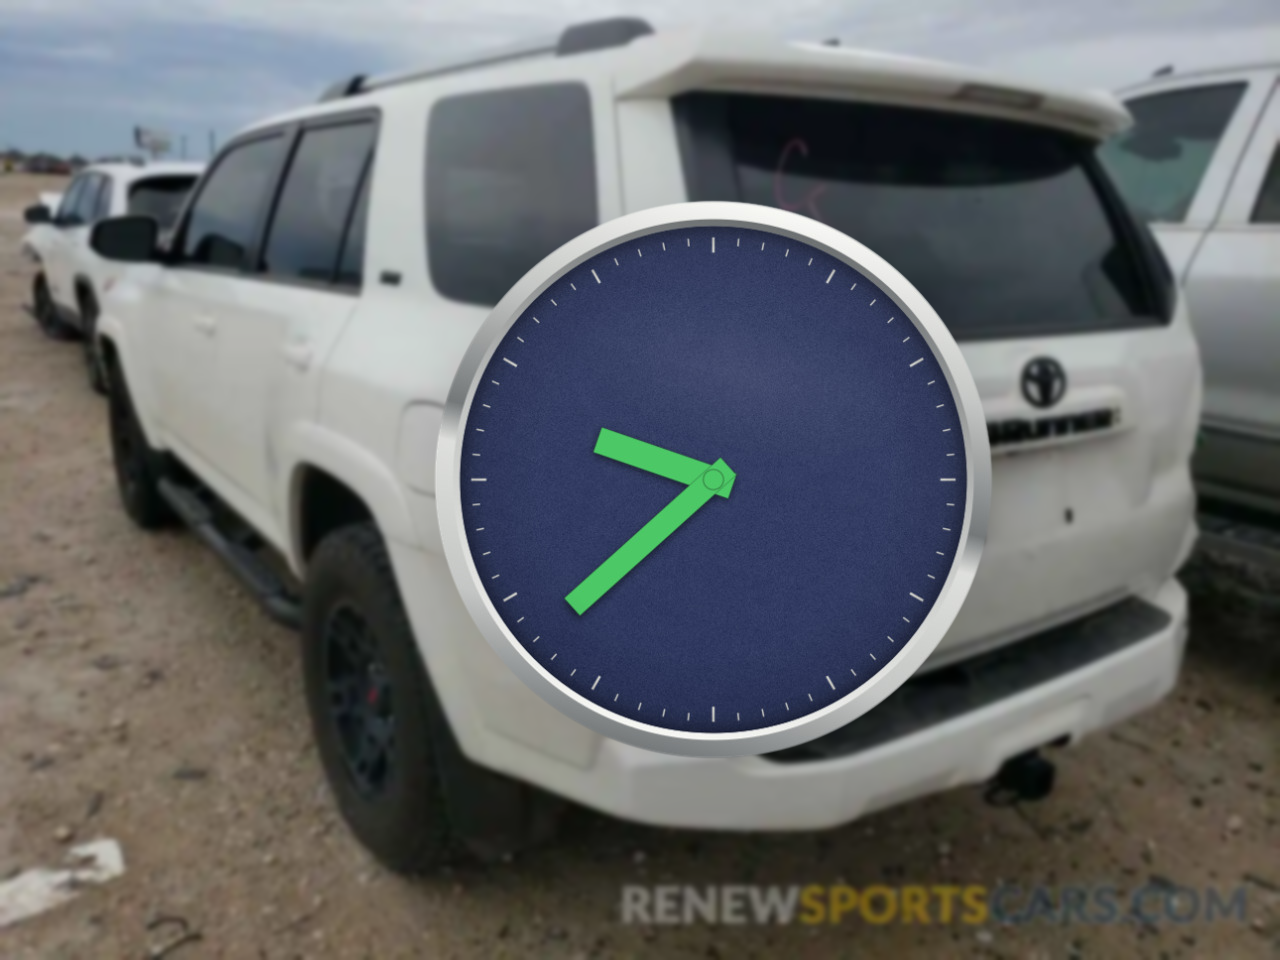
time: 9:38
